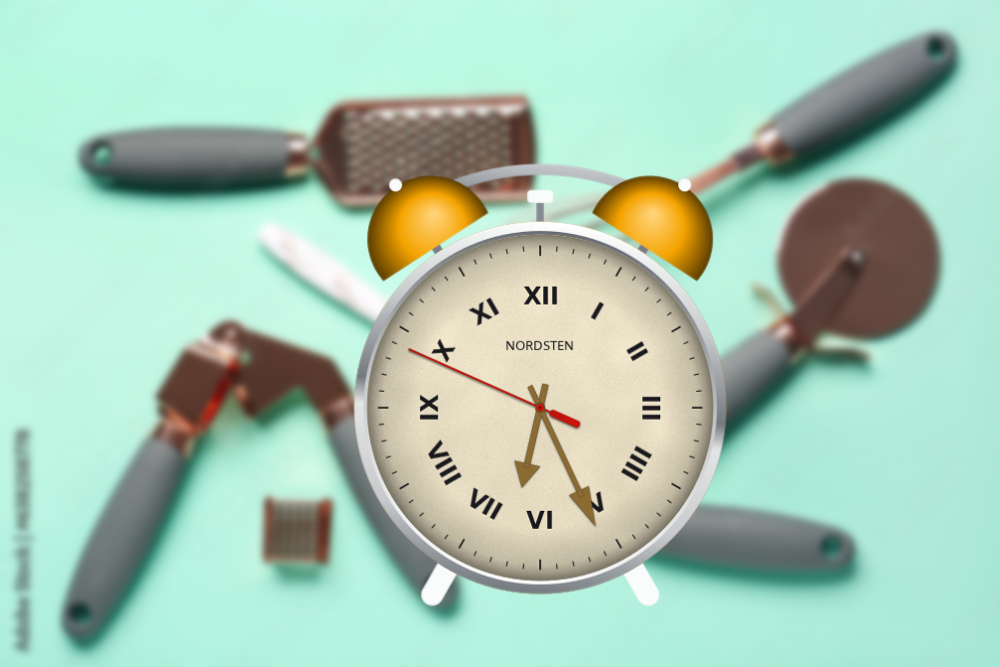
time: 6:25:49
